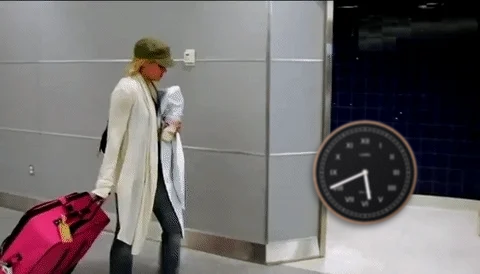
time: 5:41
